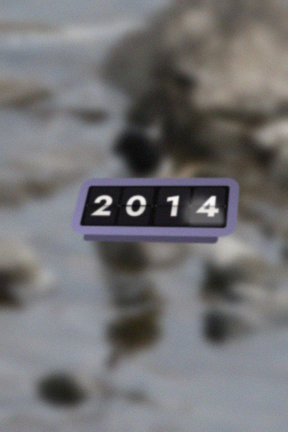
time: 20:14
